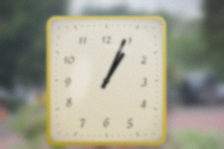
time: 1:04
